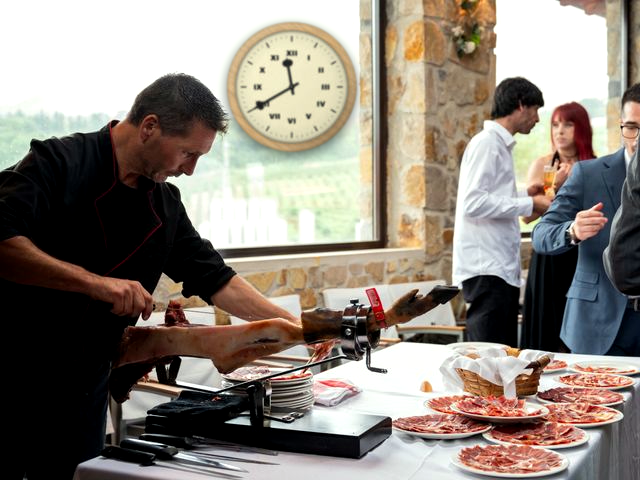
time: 11:40
